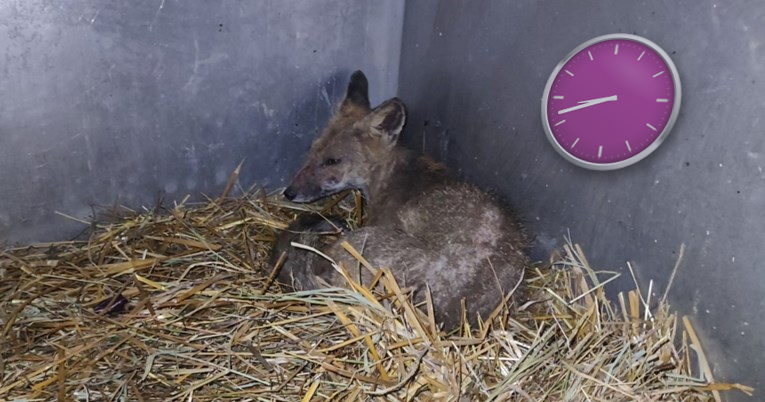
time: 8:42
